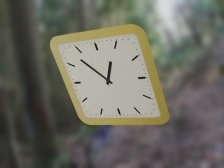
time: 12:53
